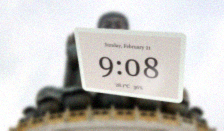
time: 9:08
